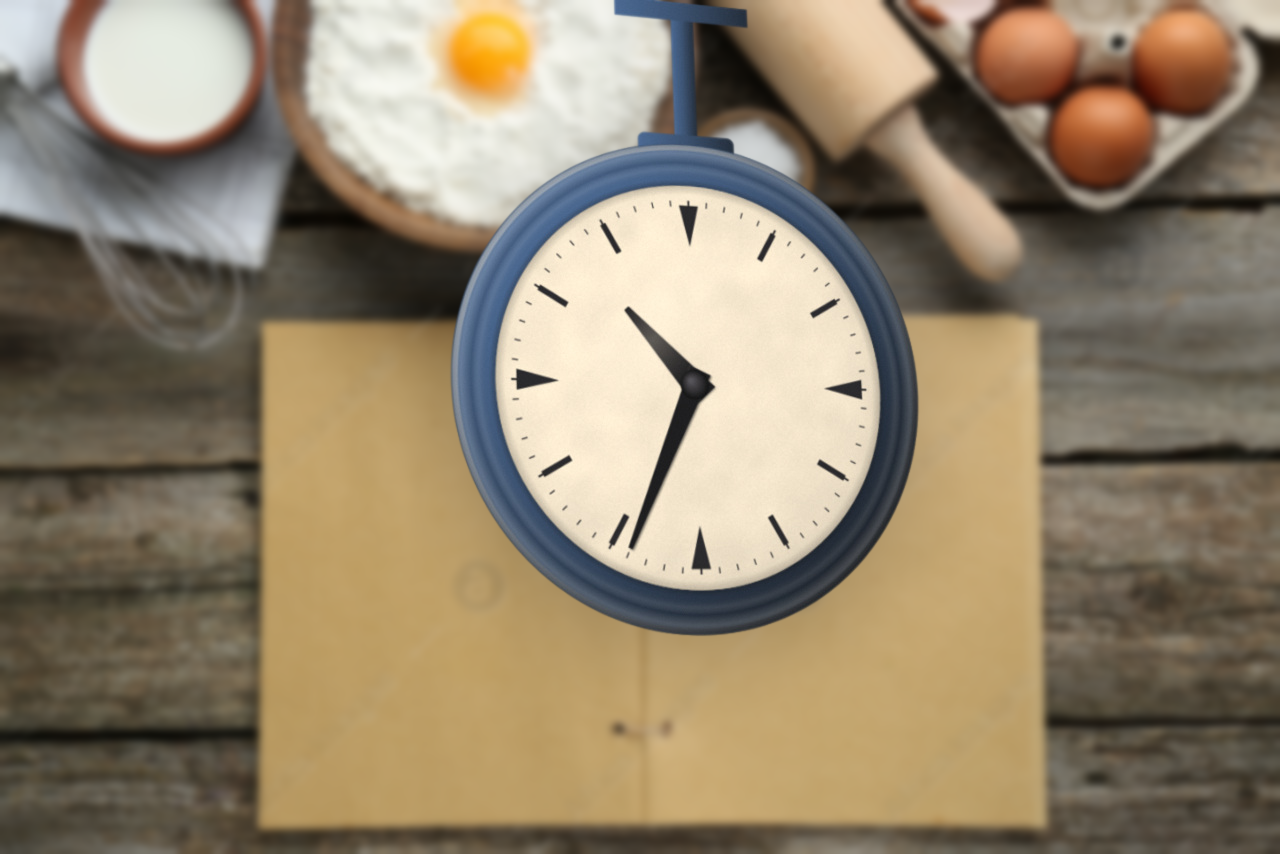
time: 10:34
